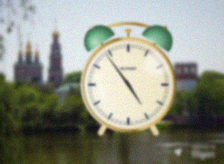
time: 4:54
